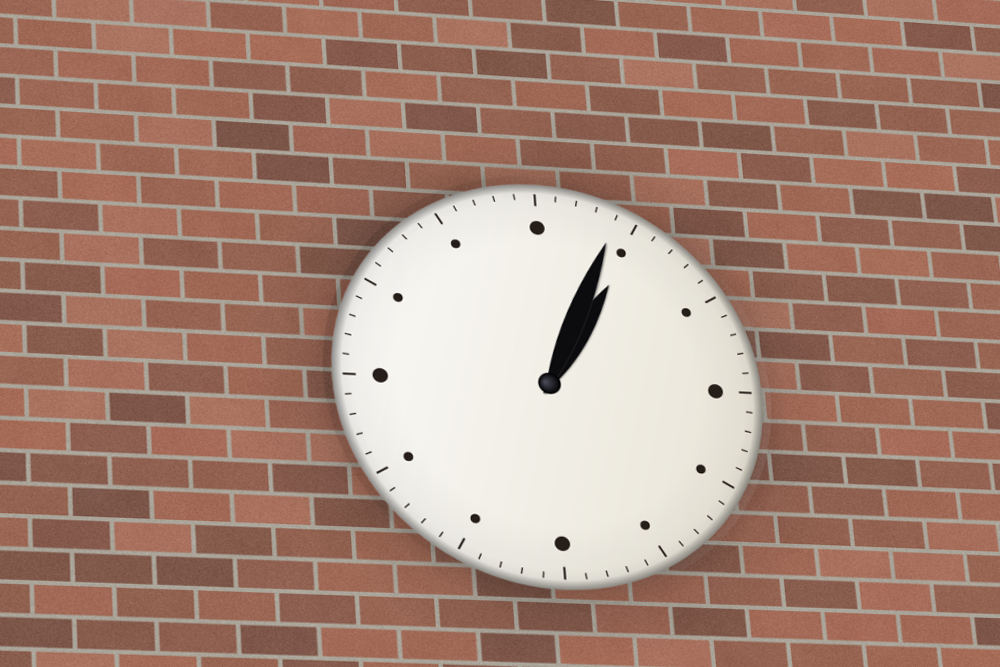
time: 1:04
